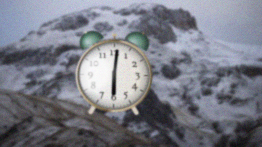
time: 6:01
